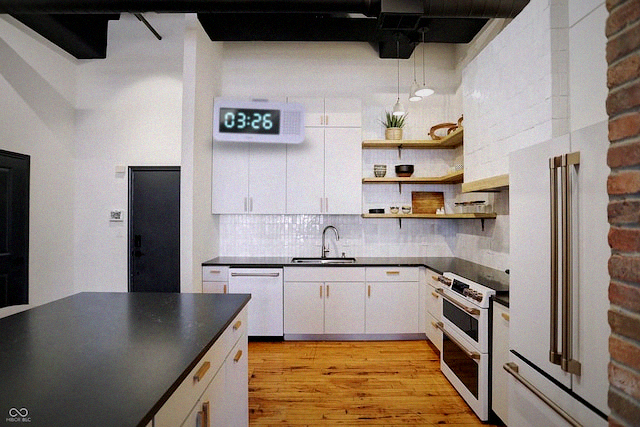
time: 3:26
